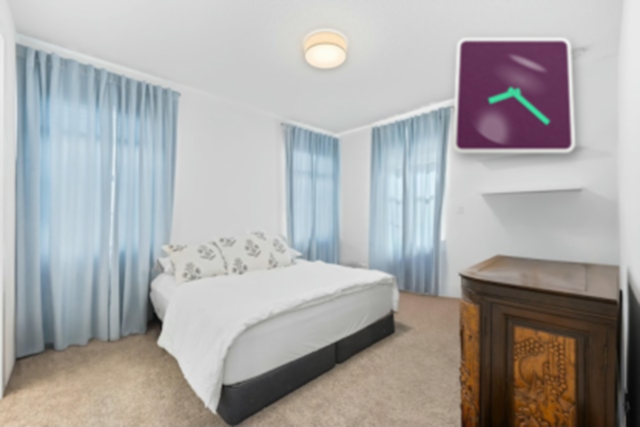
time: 8:22
